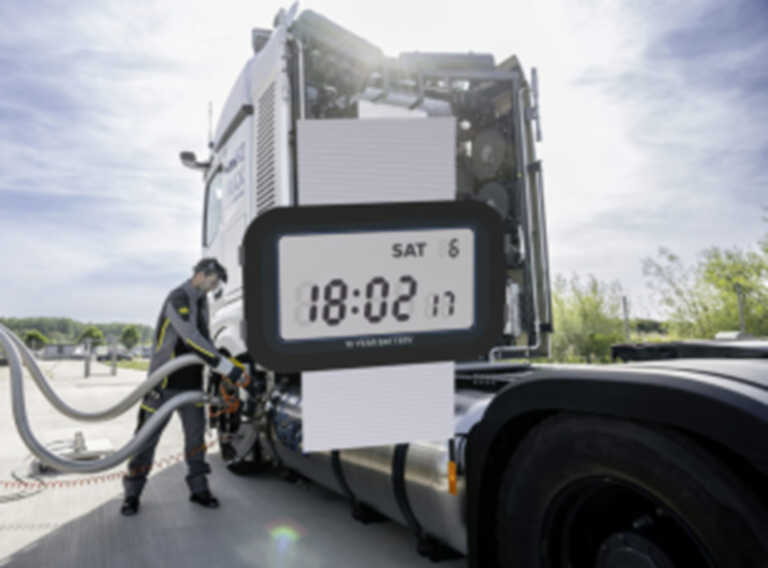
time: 18:02:17
